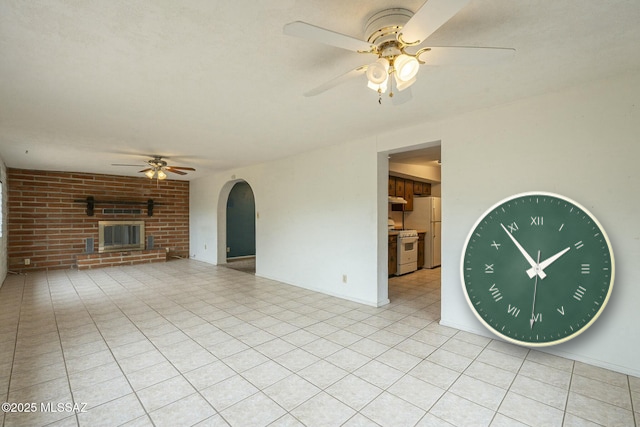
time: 1:53:31
